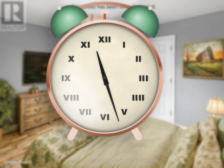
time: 11:27
